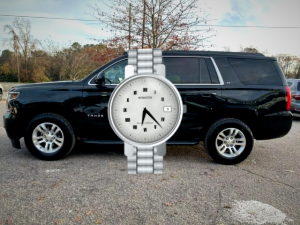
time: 6:23
